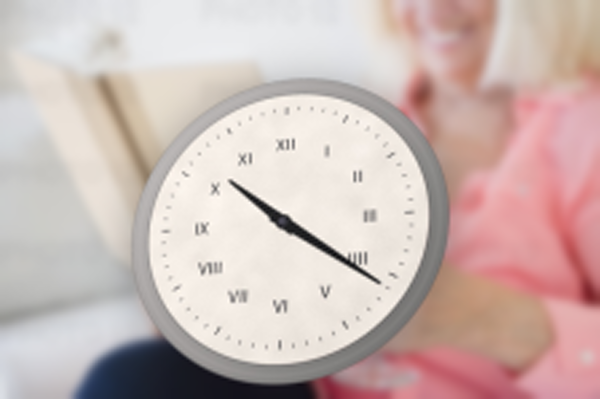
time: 10:21
